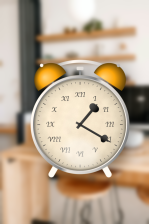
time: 1:20
